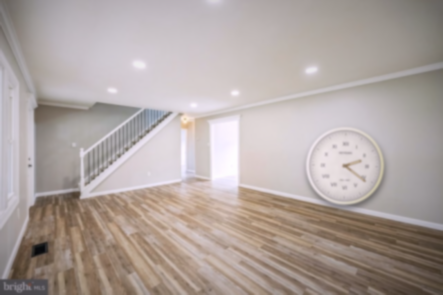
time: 2:21
